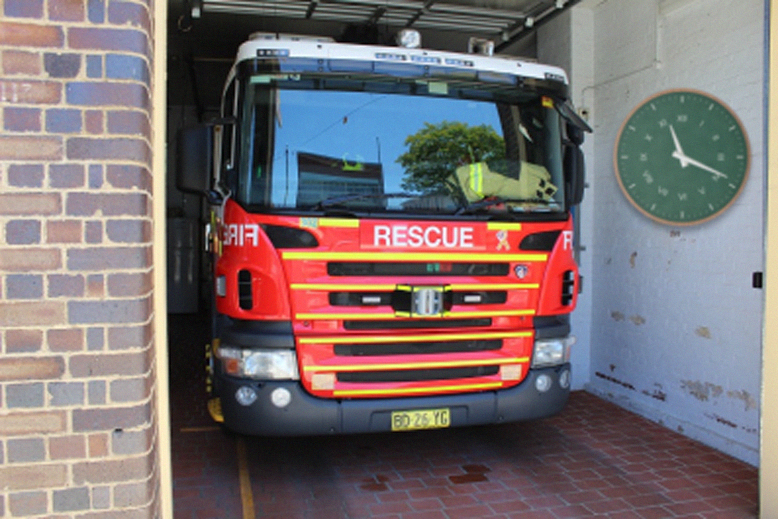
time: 11:19
